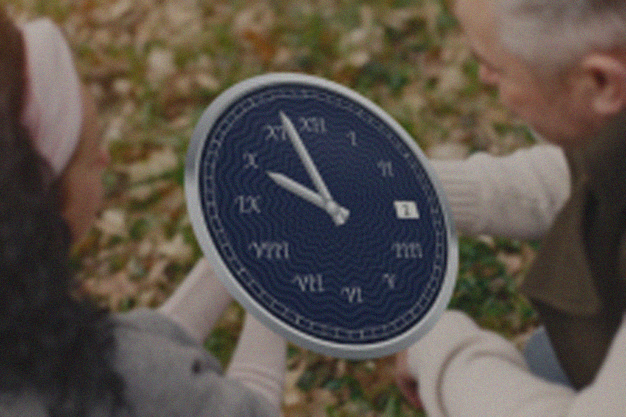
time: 9:57
